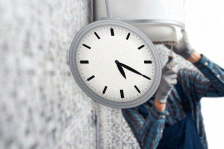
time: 5:20
